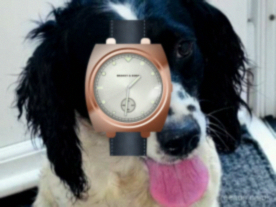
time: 1:31
